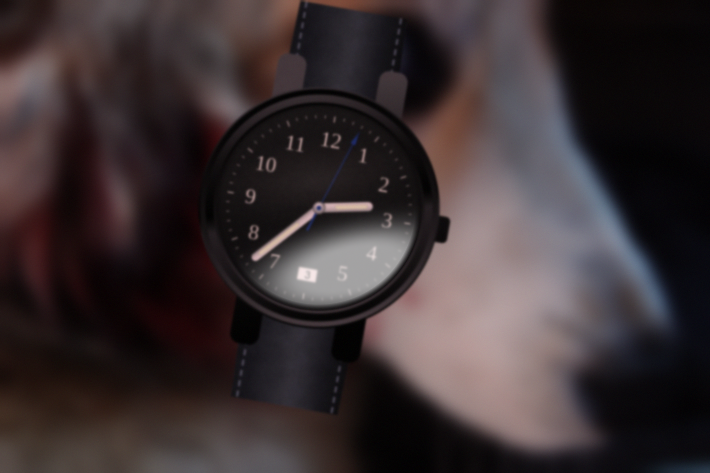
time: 2:37:03
